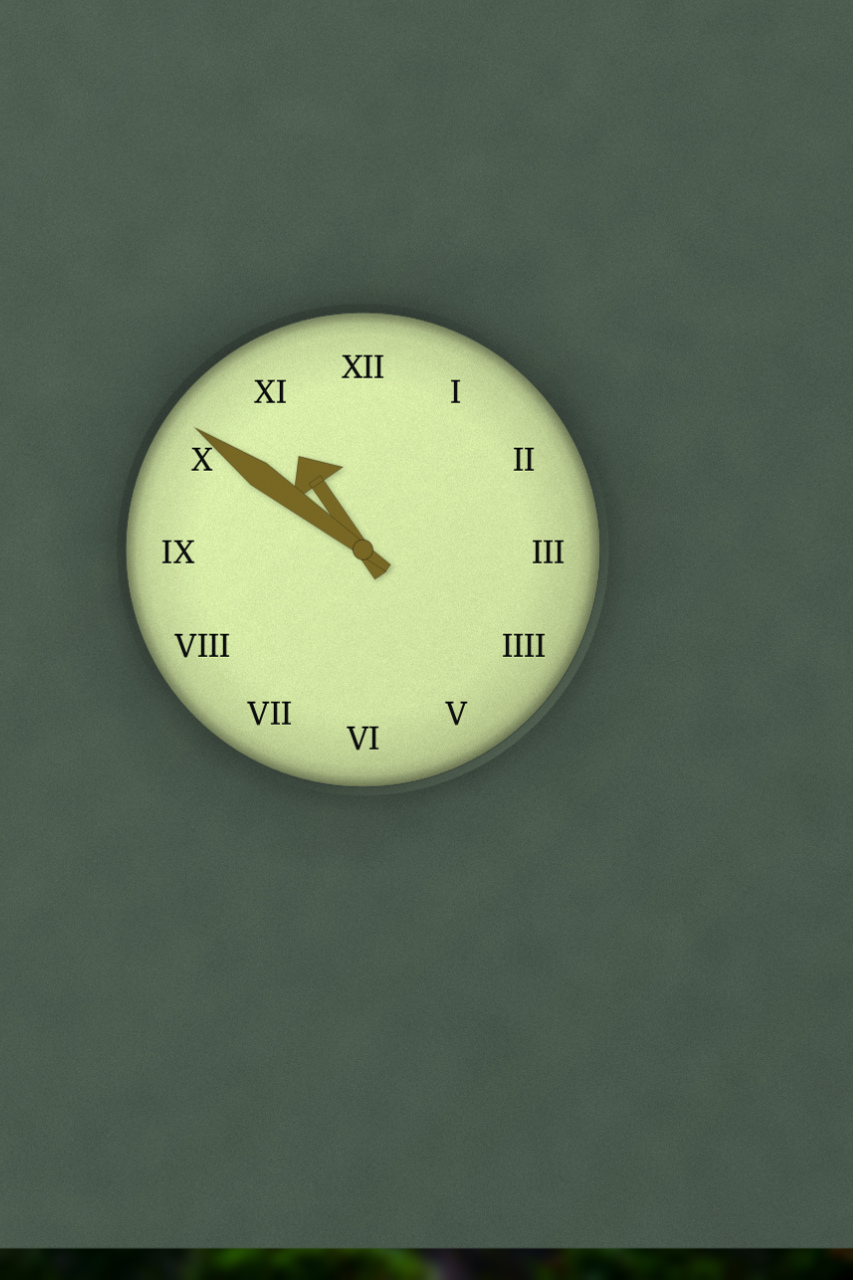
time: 10:51
